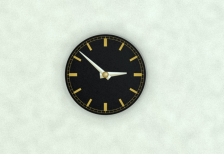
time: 2:52
